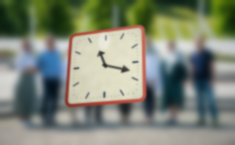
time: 11:18
